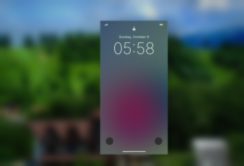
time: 5:58
